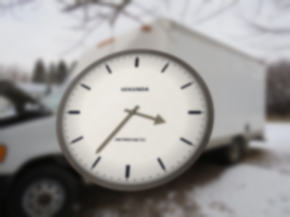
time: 3:36
